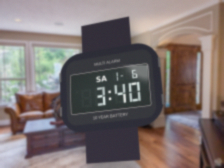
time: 3:40
